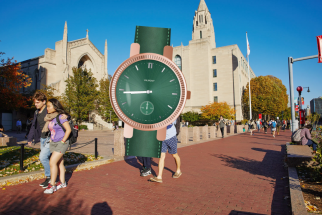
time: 8:44
